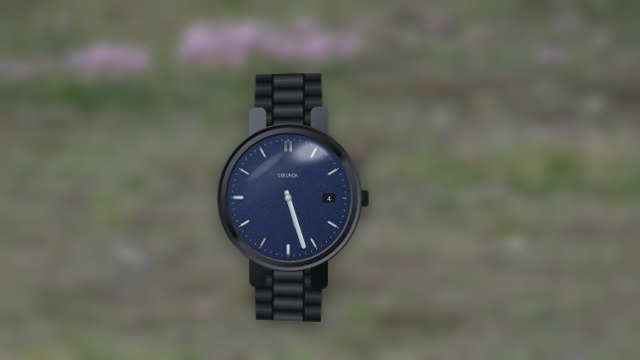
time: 5:27
